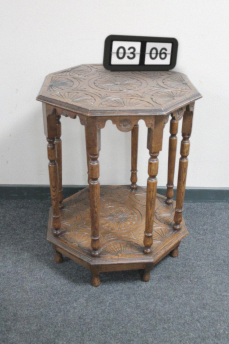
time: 3:06
